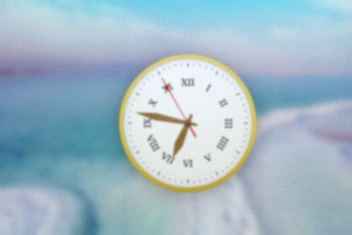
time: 6:46:55
